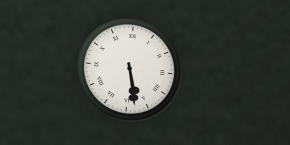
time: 5:28
